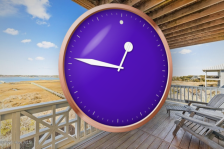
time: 12:46
